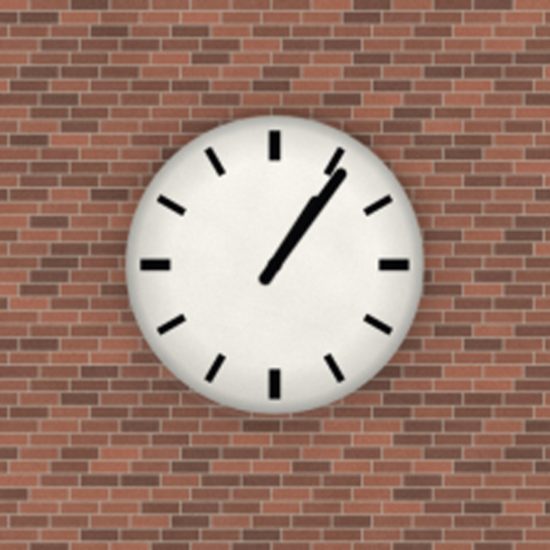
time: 1:06
